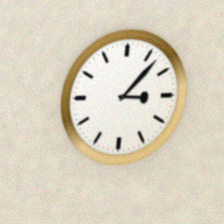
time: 3:07
